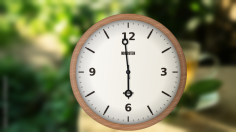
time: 5:59
